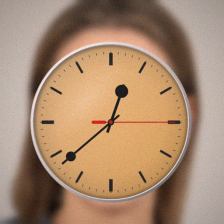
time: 12:38:15
